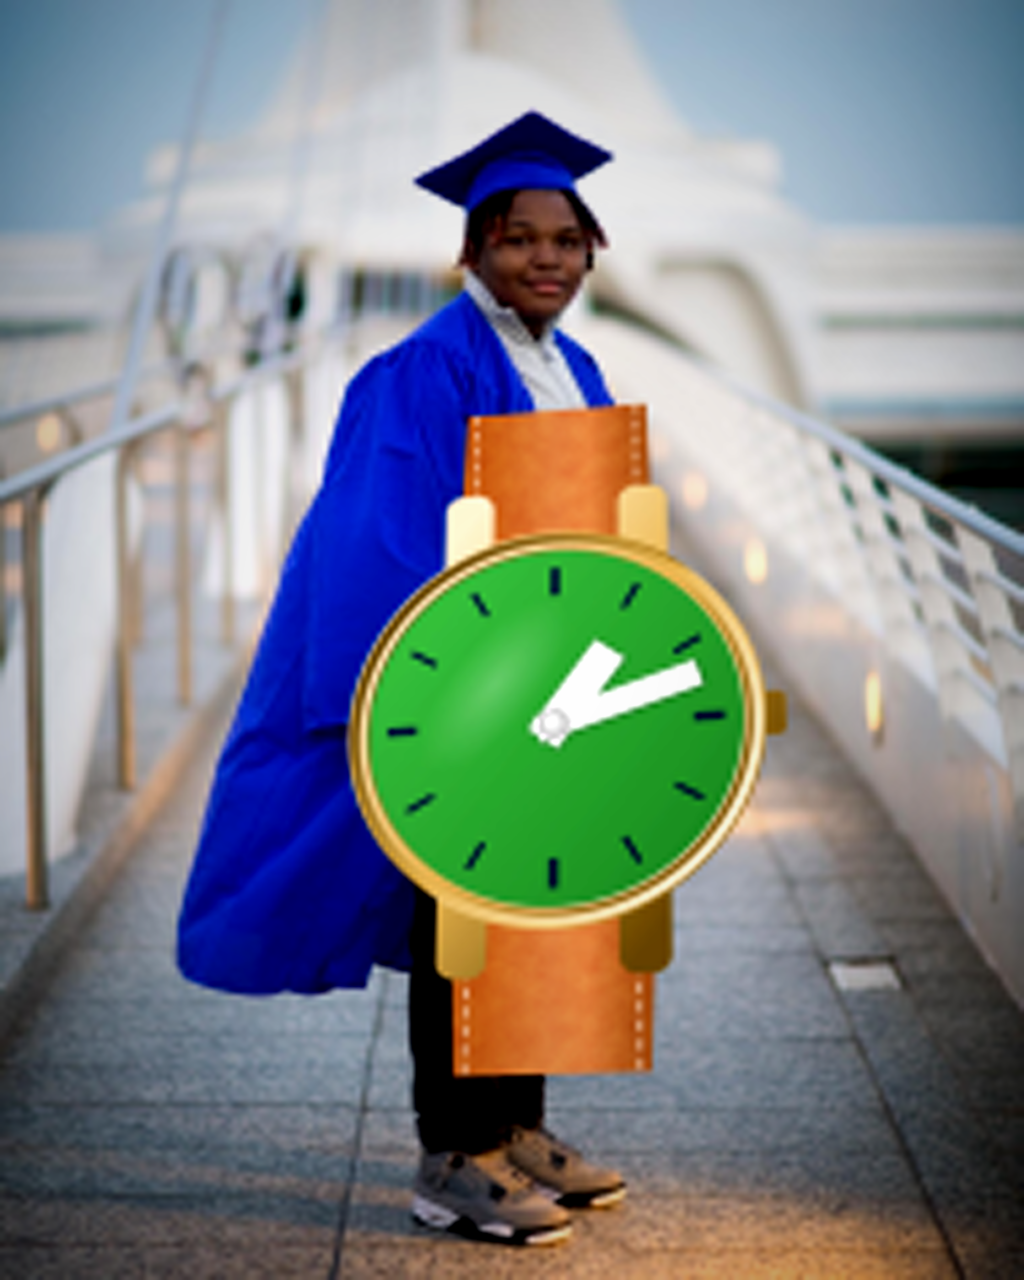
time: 1:12
